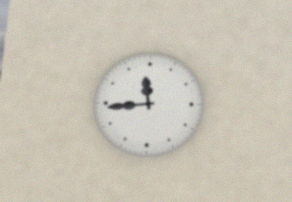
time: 11:44
